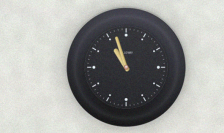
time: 10:57
